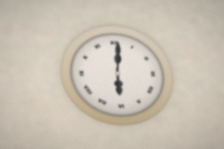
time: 6:01
